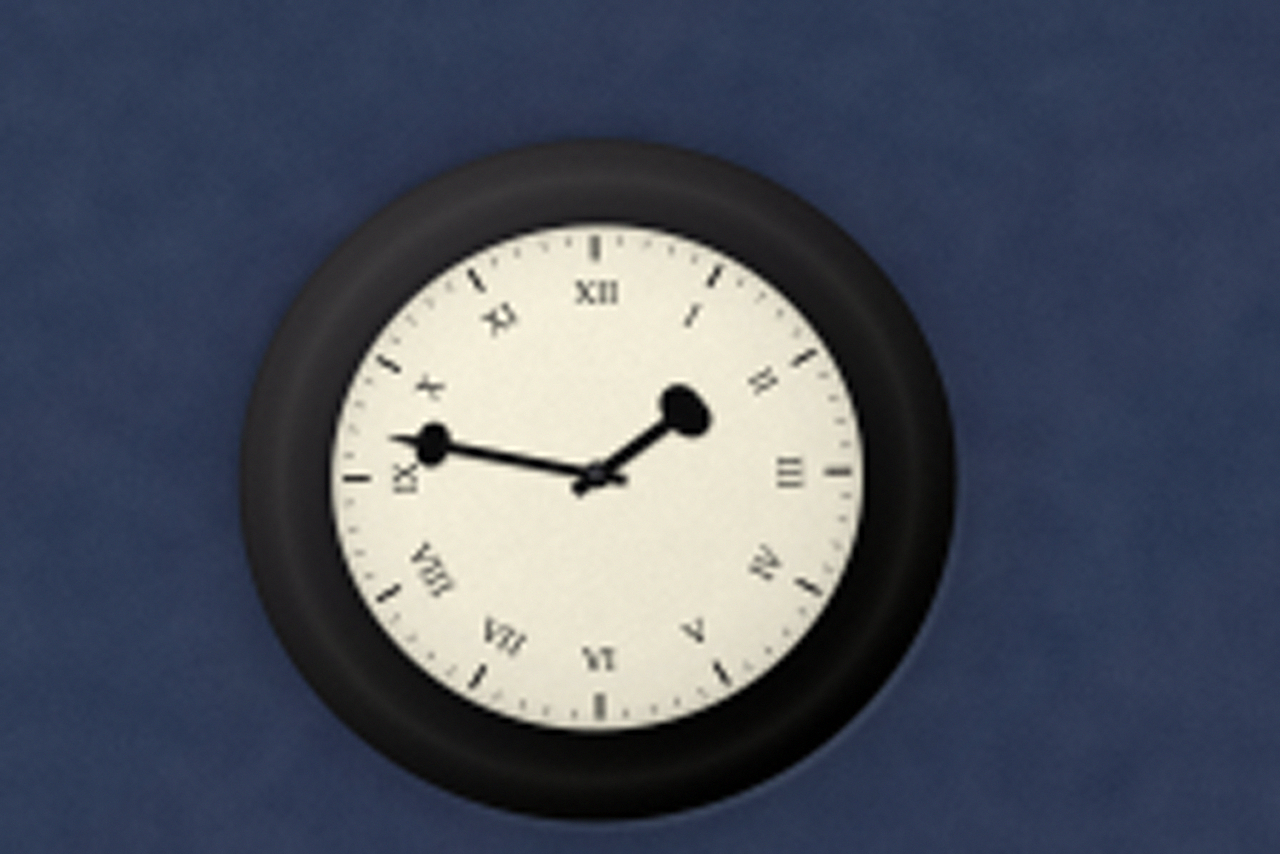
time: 1:47
